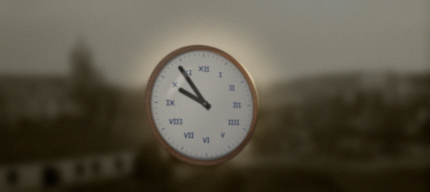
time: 9:54
